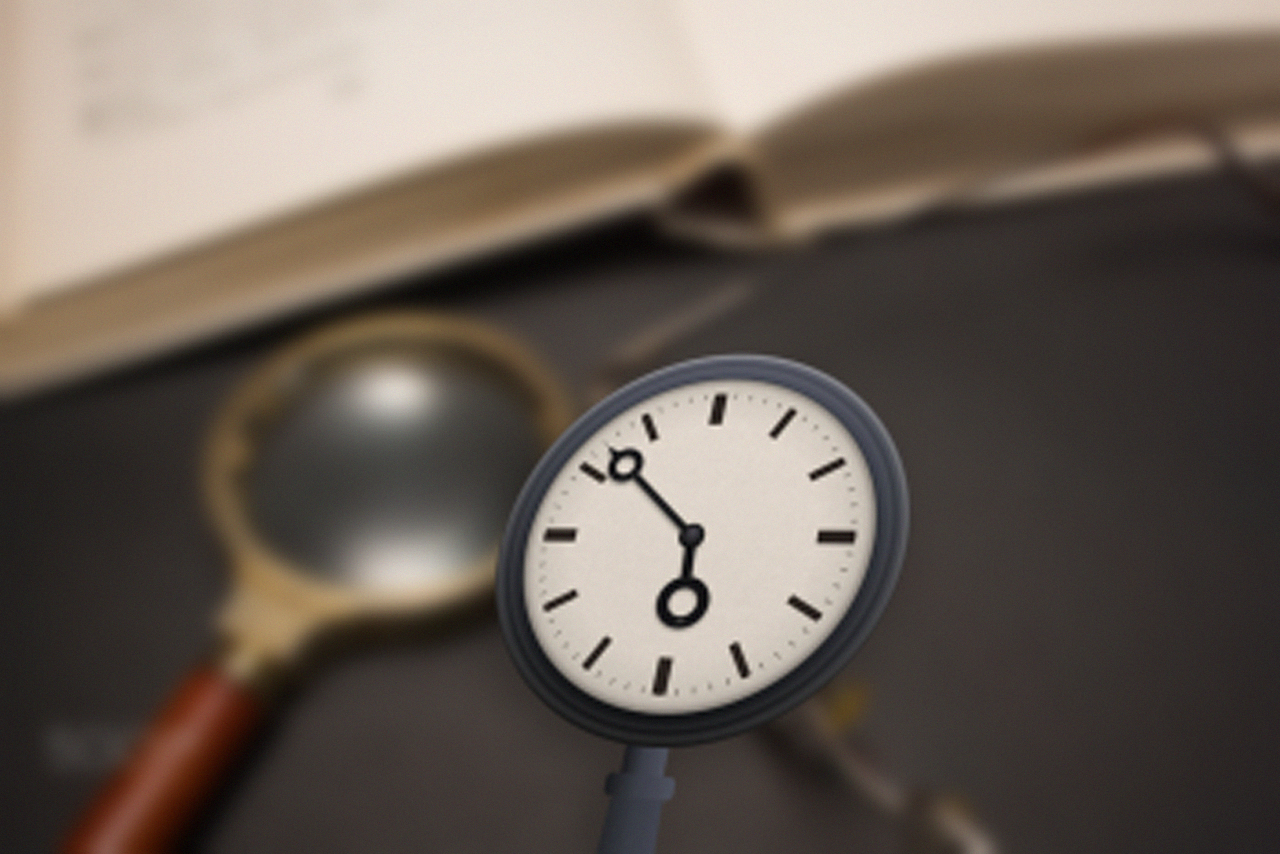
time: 5:52
